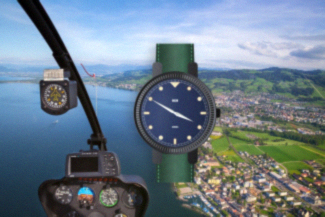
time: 3:50
